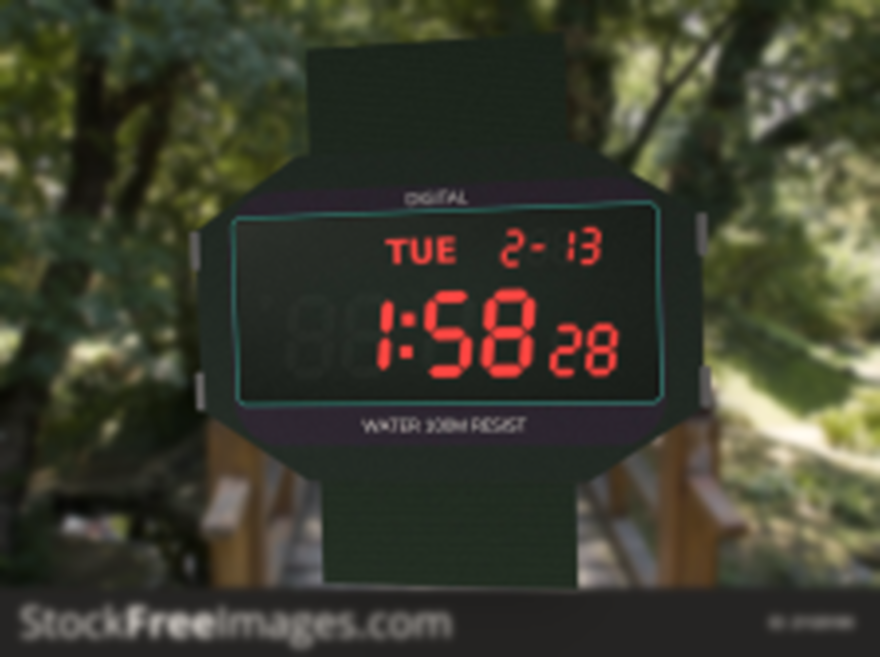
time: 1:58:28
